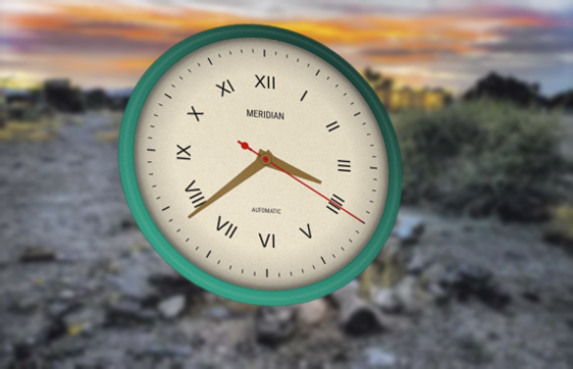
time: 3:38:20
